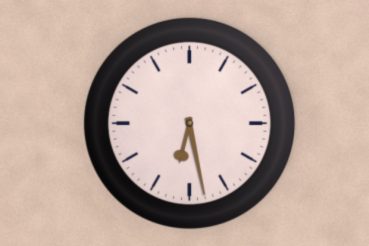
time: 6:28
